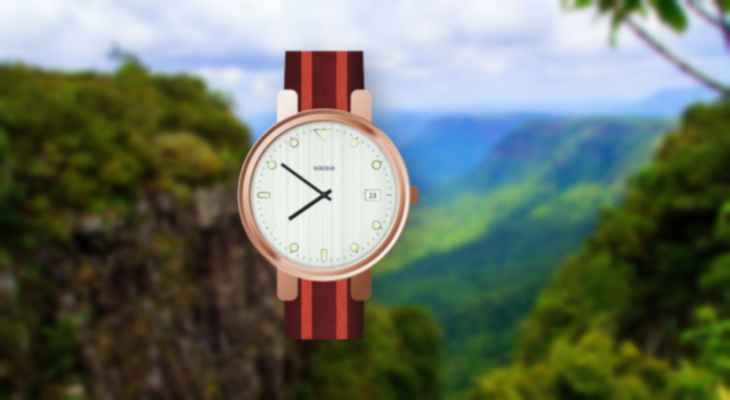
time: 7:51
